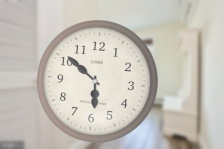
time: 5:51
